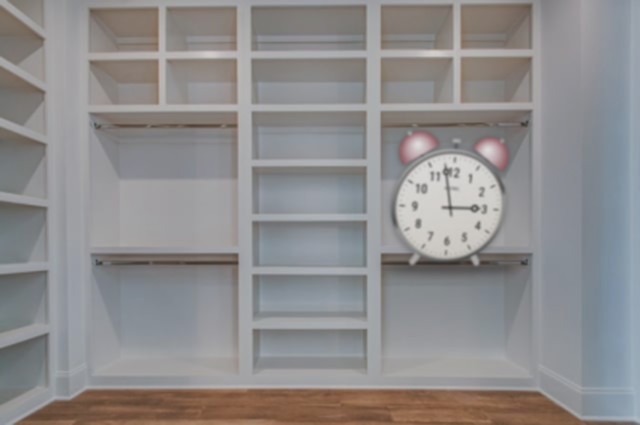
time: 2:58
